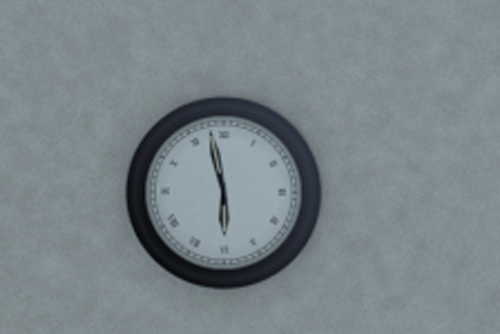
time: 5:58
